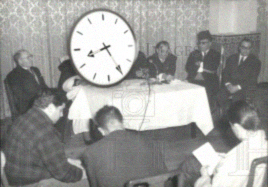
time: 8:25
